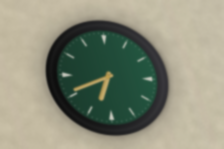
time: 6:41
